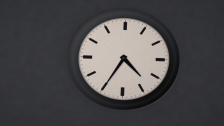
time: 4:35
